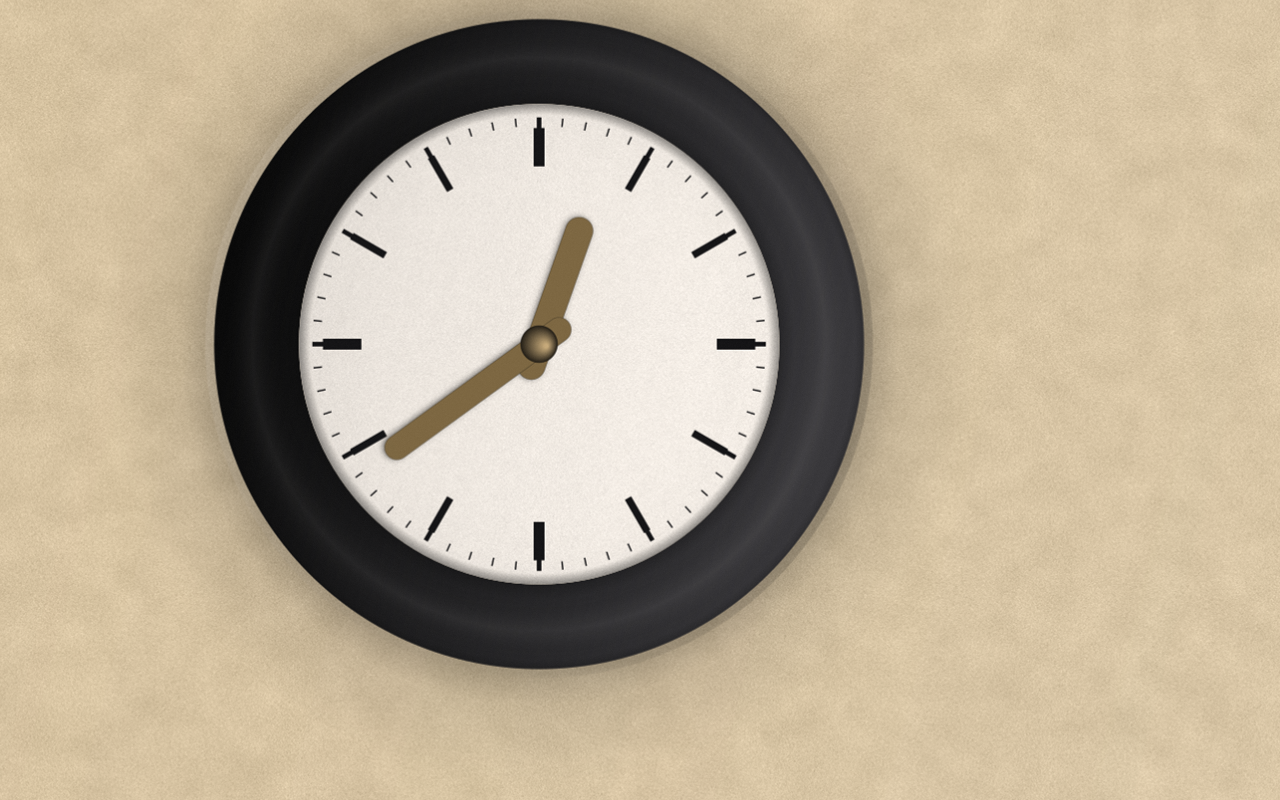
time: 12:39
